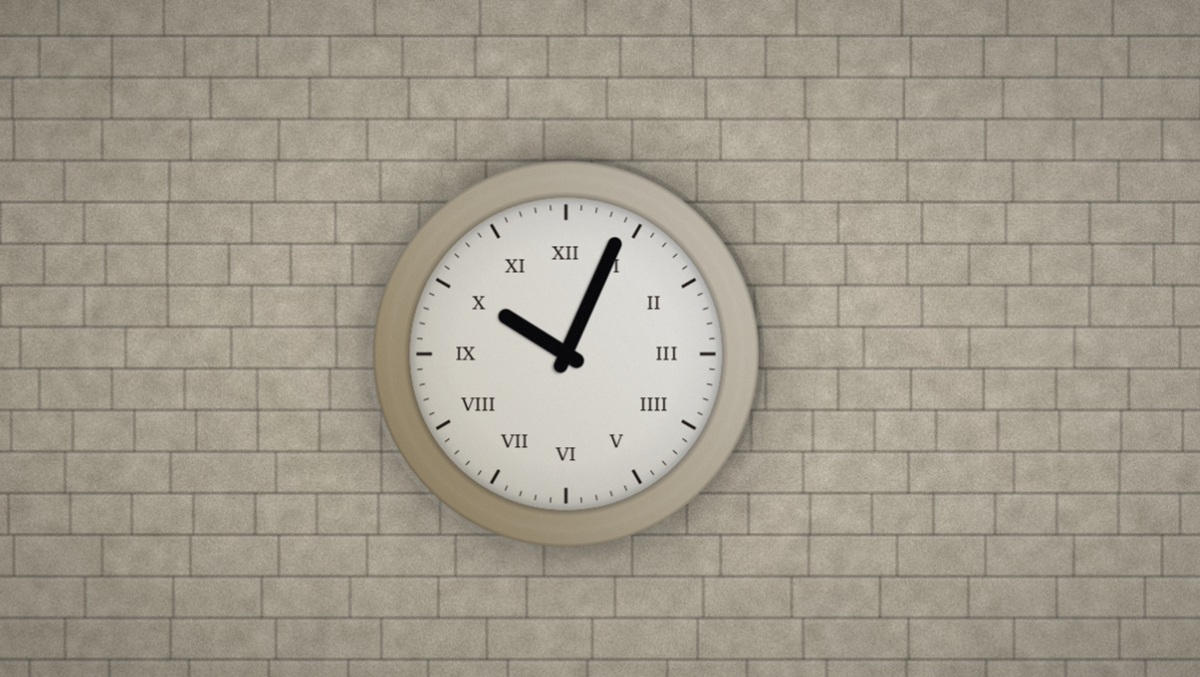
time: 10:04
